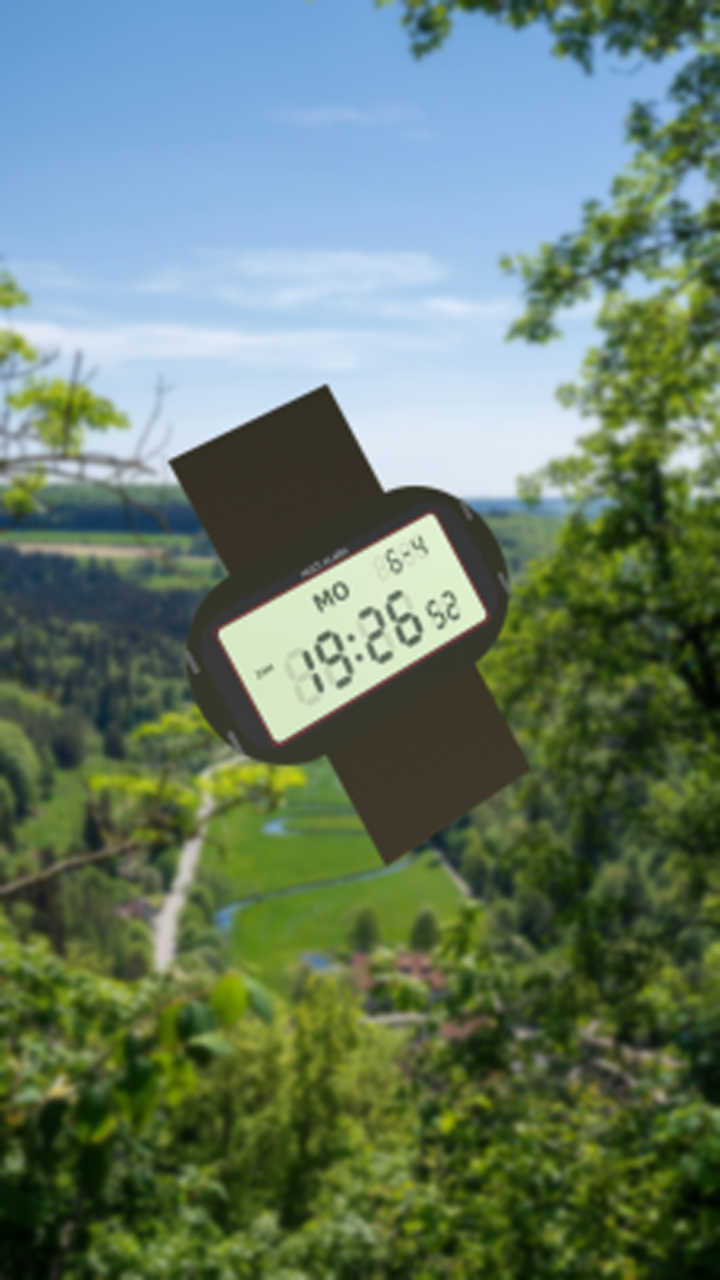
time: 19:26:52
